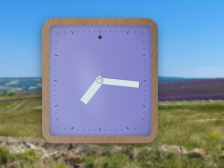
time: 7:16
